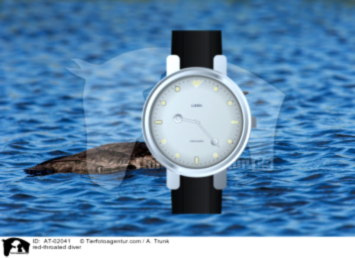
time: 9:23
